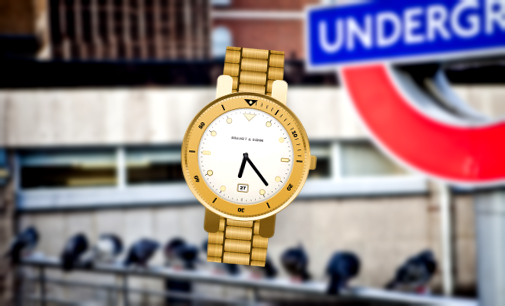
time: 6:23
